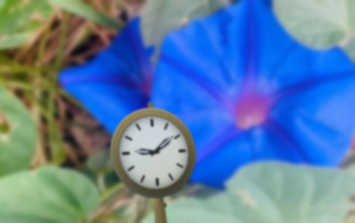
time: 9:09
